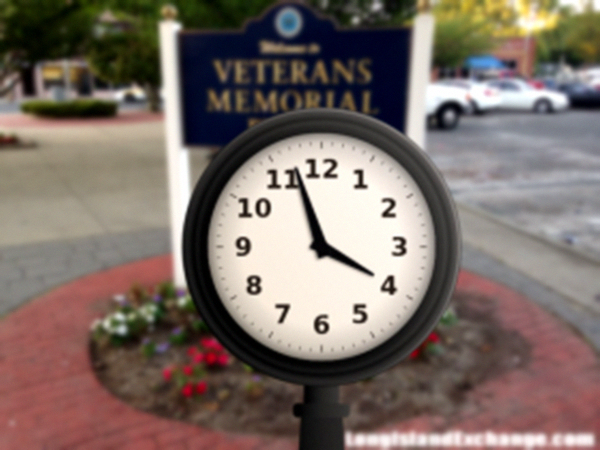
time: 3:57
